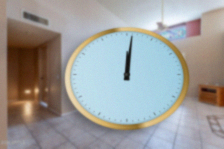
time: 12:01
